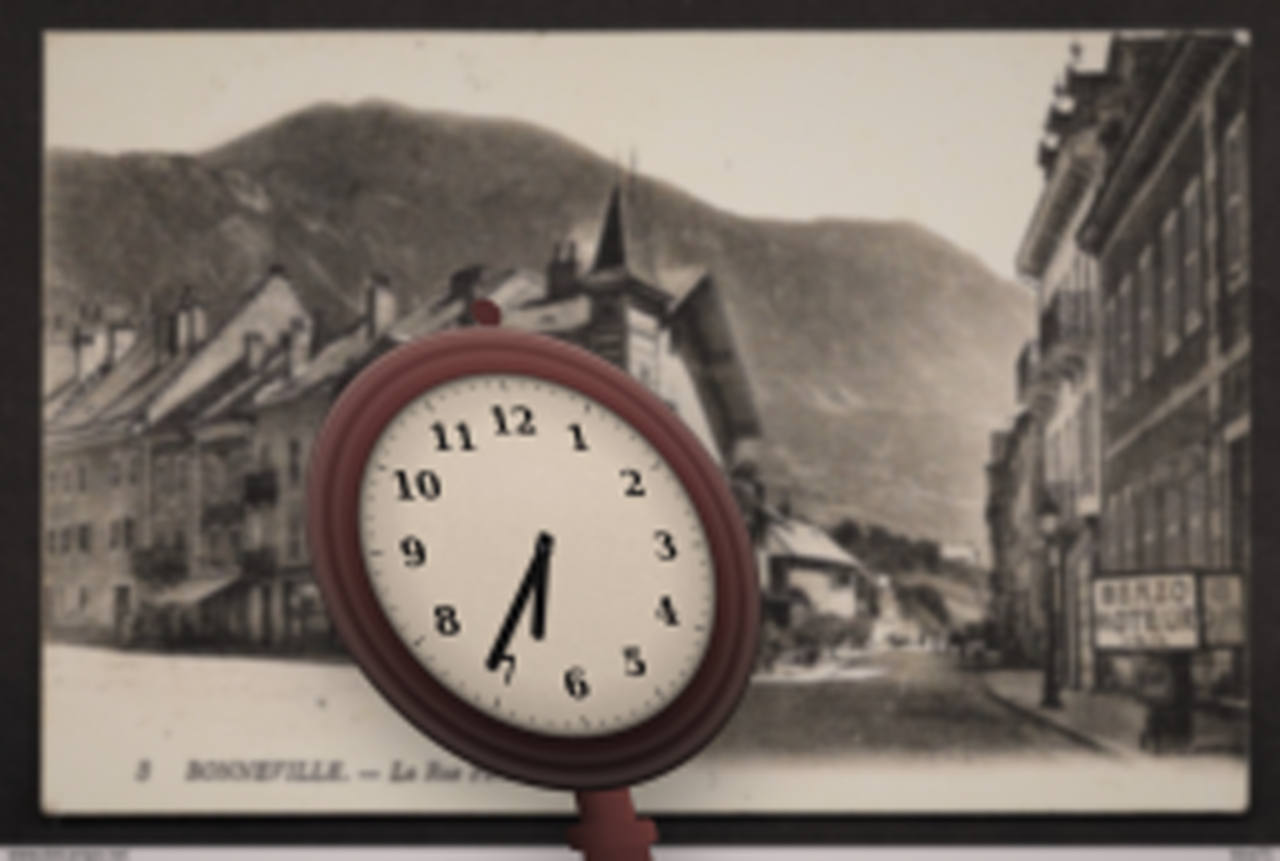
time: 6:36
